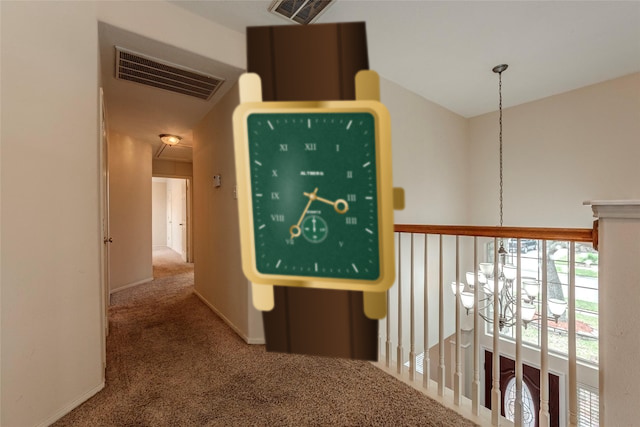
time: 3:35
